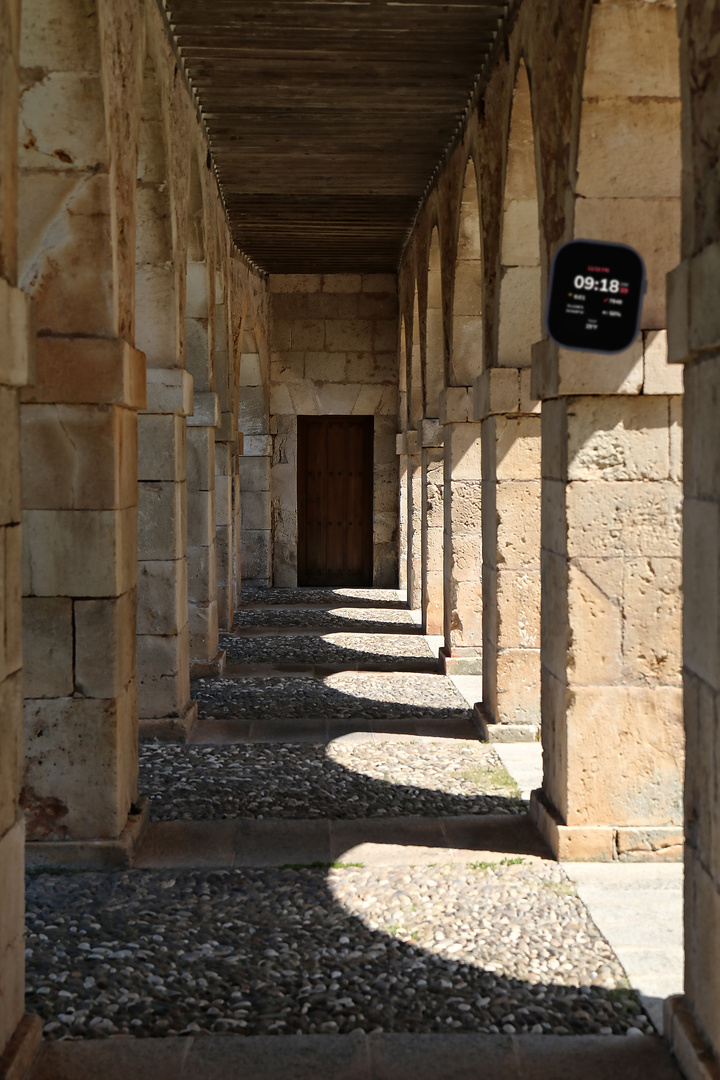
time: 9:18
